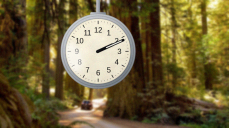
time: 2:11
